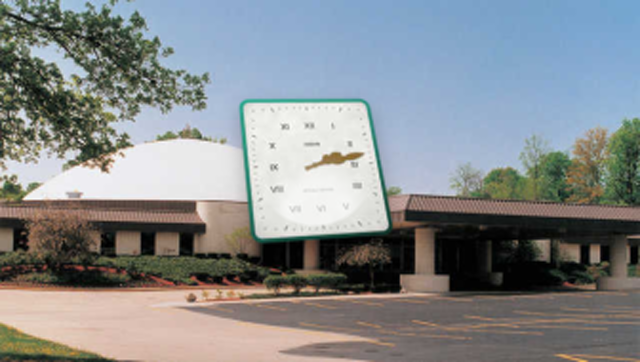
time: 2:13
